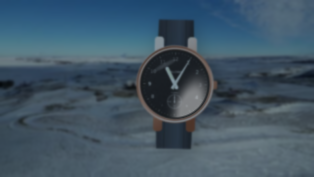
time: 11:05
